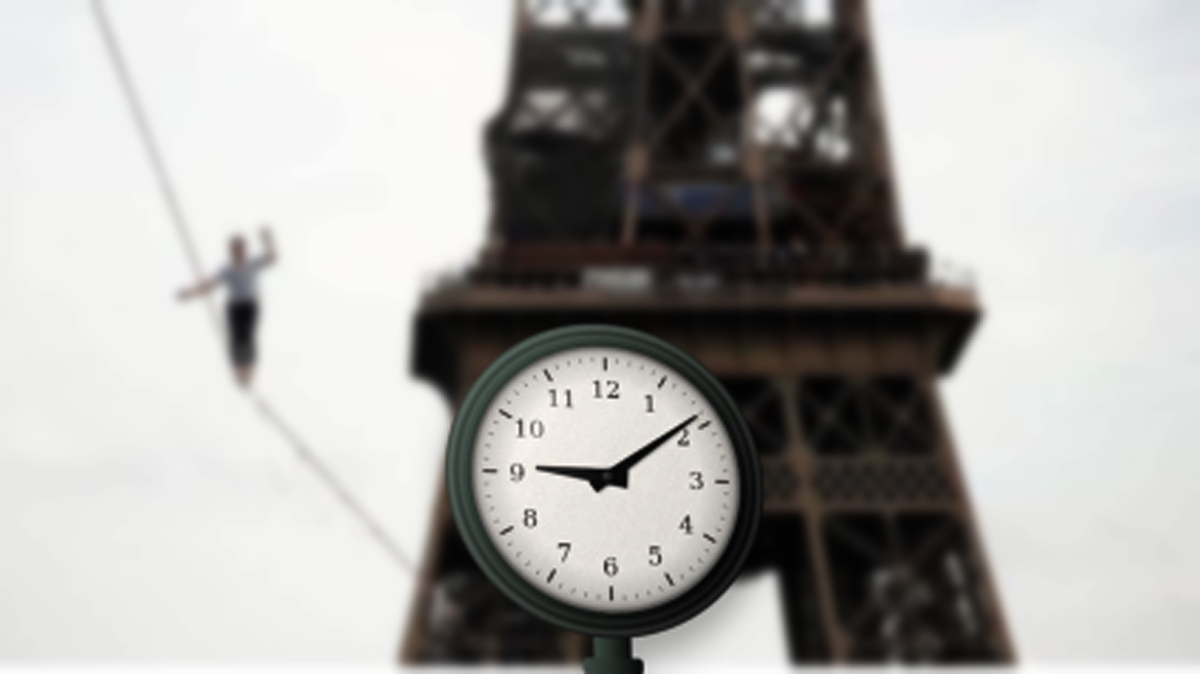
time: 9:09
